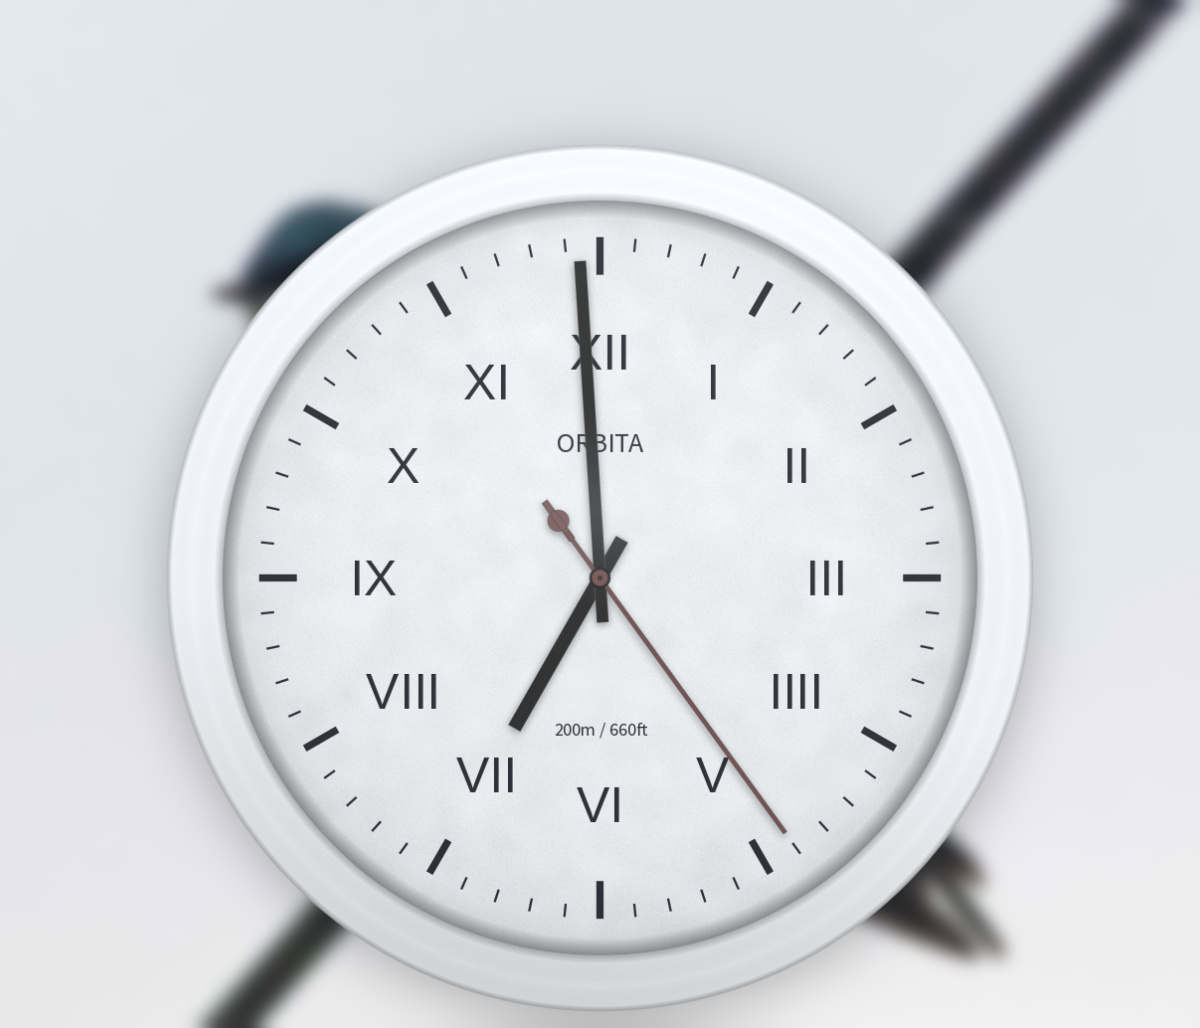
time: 6:59:24
